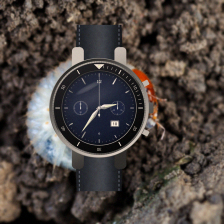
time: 2:36
